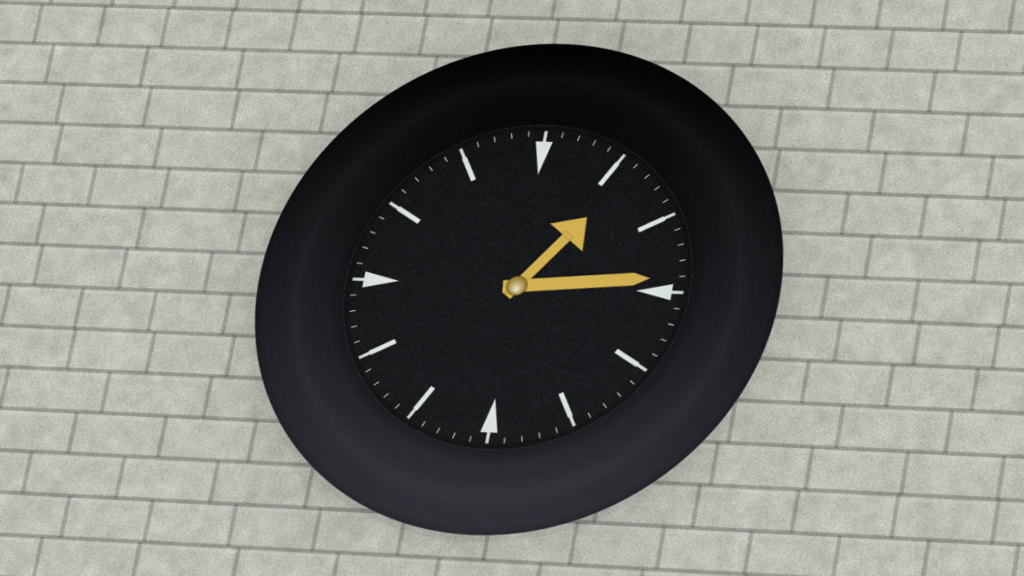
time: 1:14
